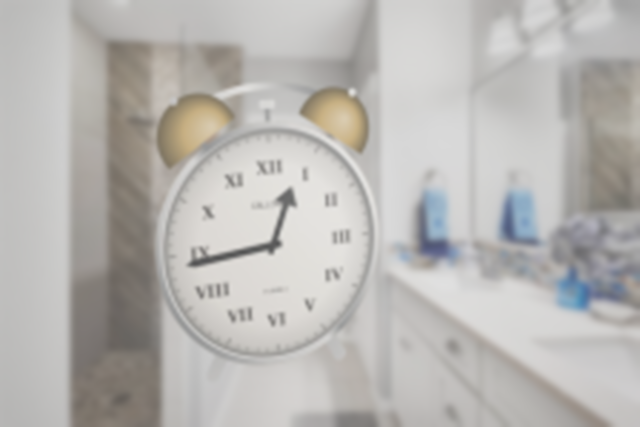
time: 12:44
